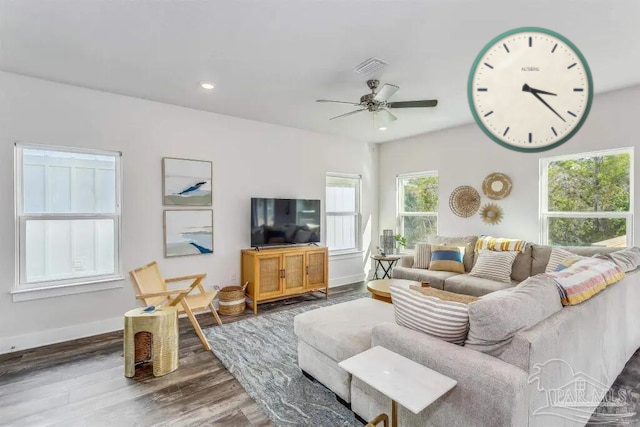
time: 3:22
